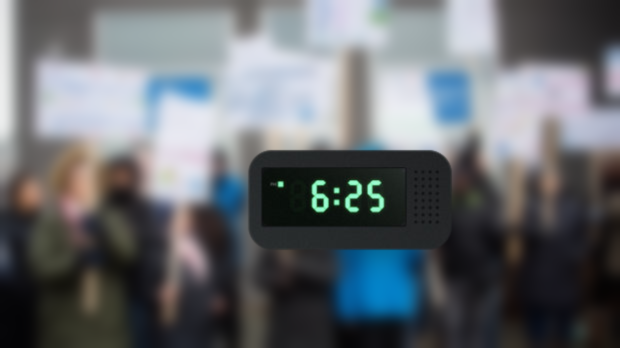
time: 6:25
